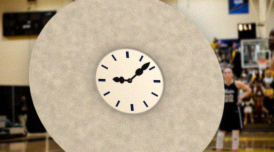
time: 9:08
